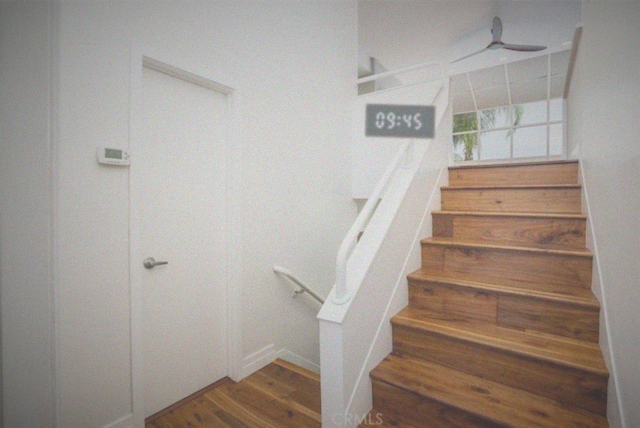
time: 9:45
